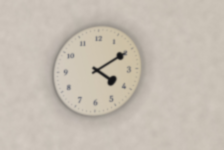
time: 4:10
